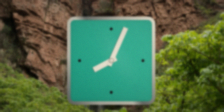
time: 8:04
